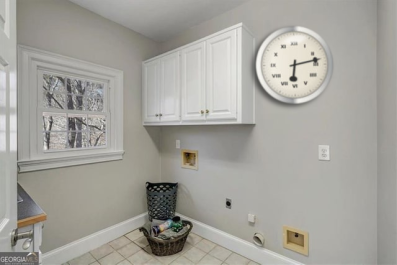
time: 6:13
